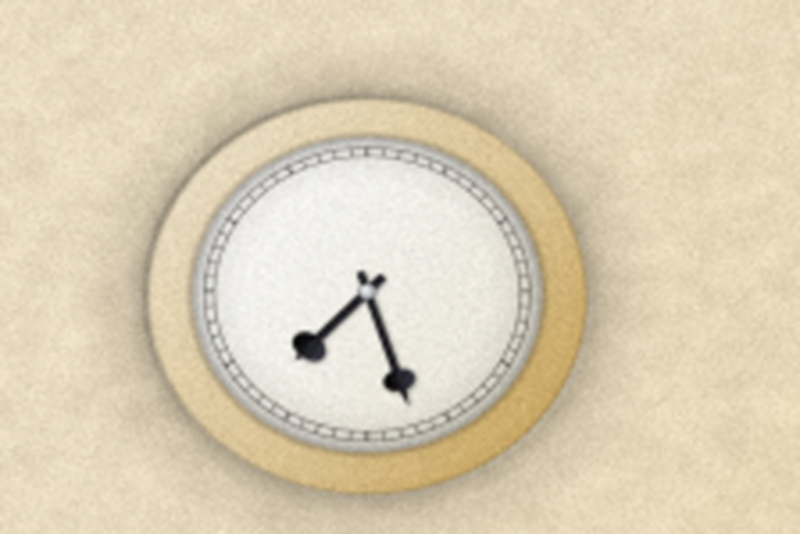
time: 7:27
